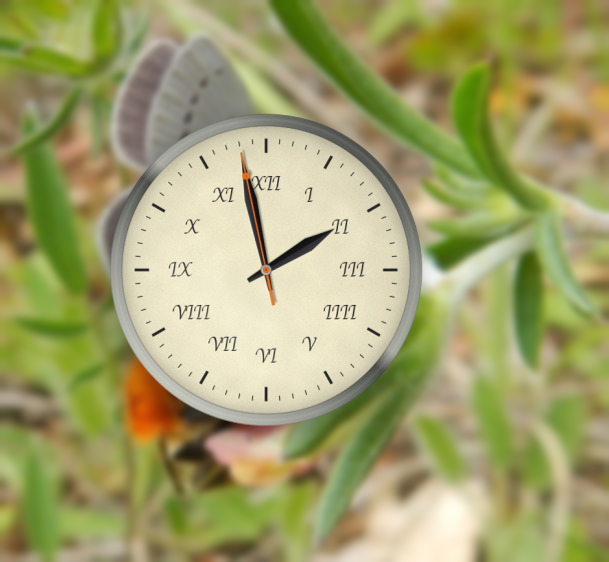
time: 1:57:58
